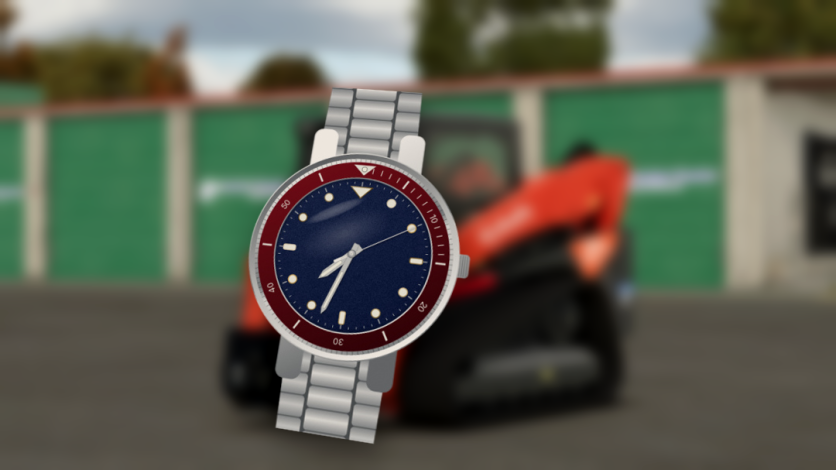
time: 7:33:10
